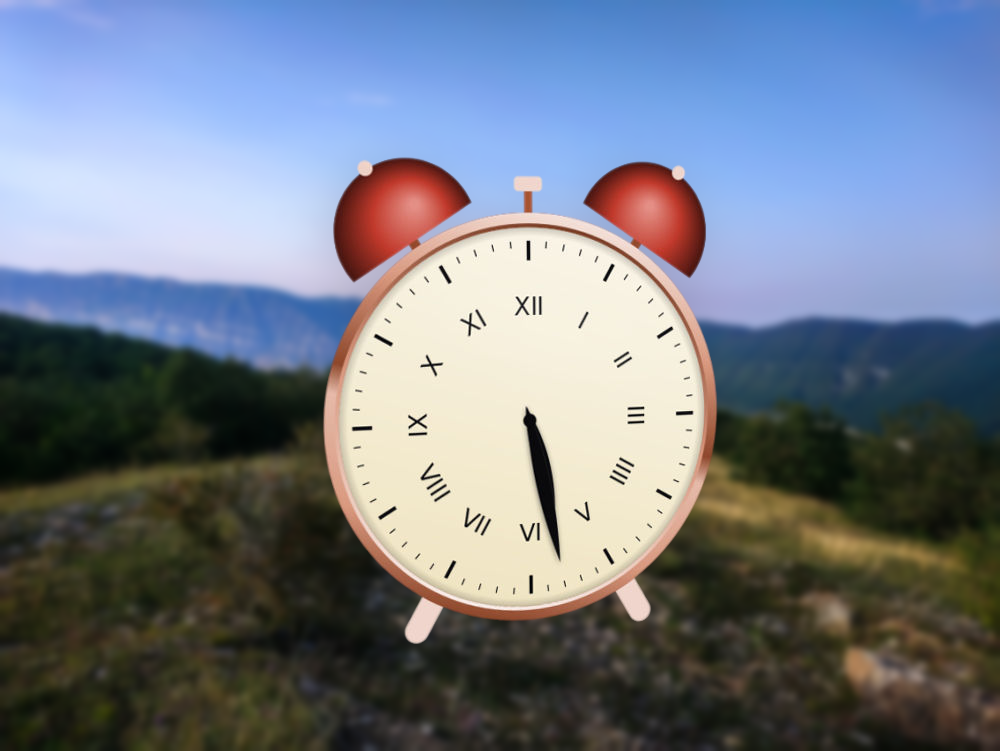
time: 5:28
